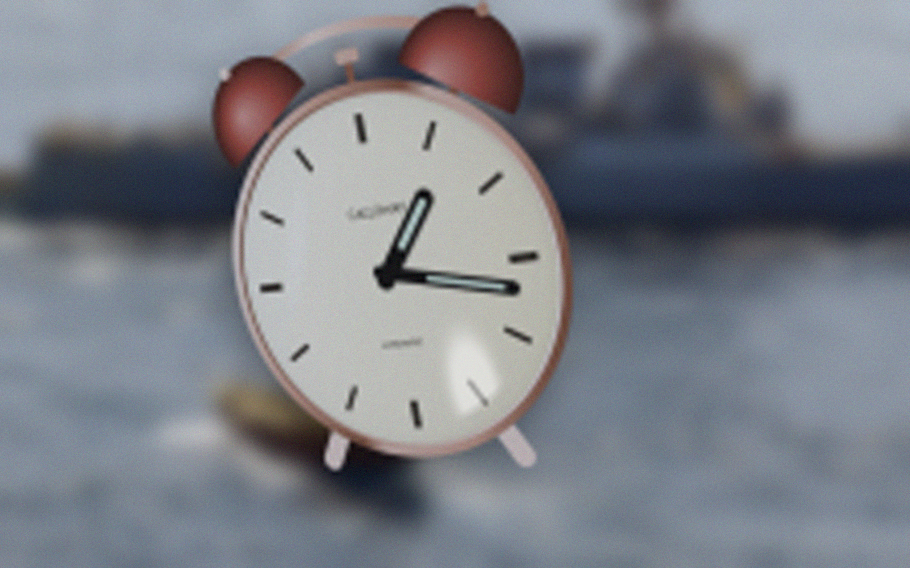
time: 1:17
